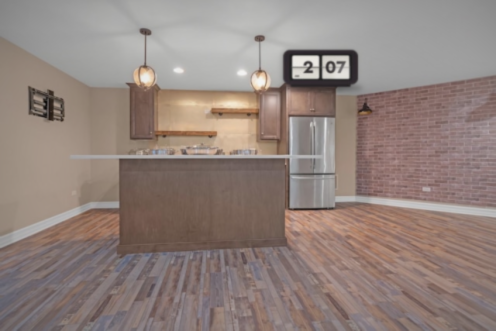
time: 2:07
